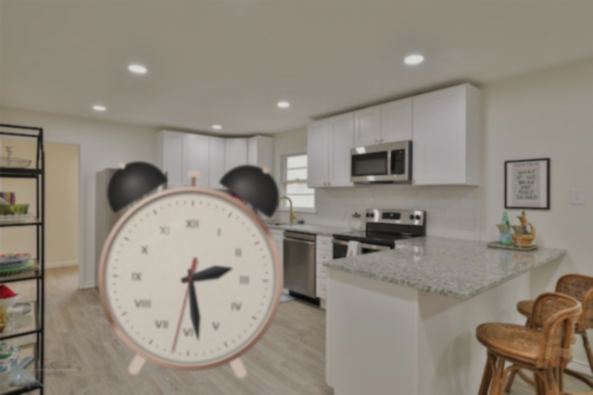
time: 2:28:32
